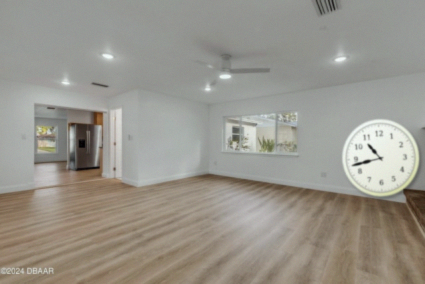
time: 10:43
